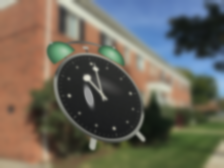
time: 11:01
